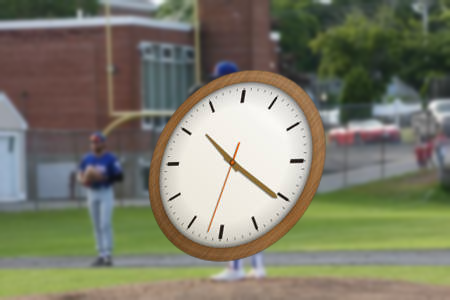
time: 10:20:32
